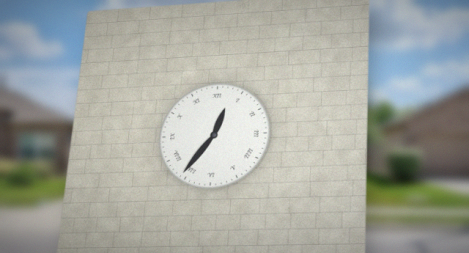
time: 12:36
